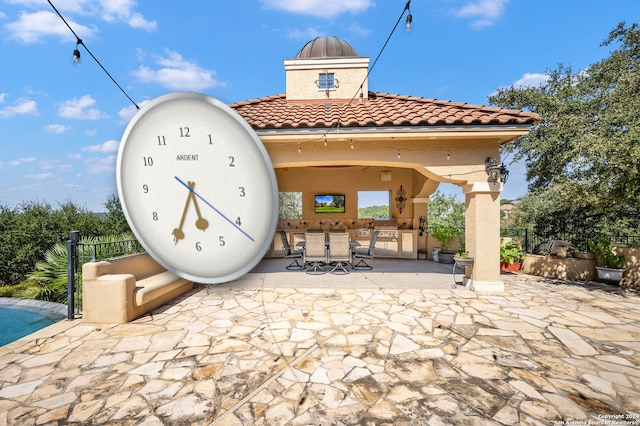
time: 5:34:21
